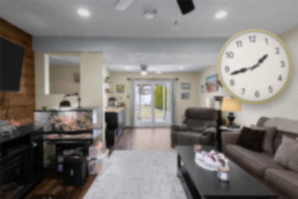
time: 1:43
